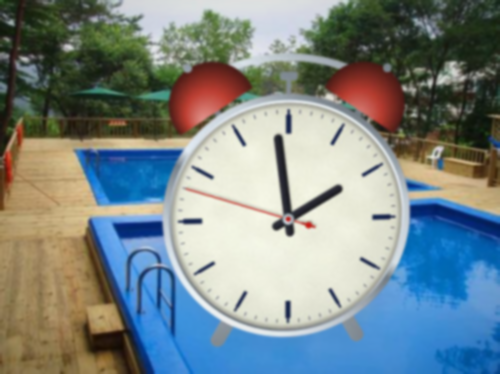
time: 1:58:48
